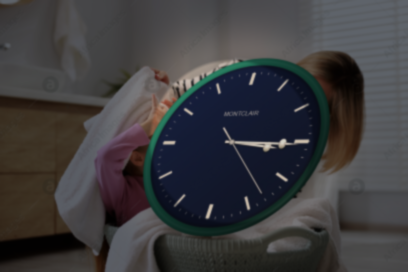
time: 3:15:23
